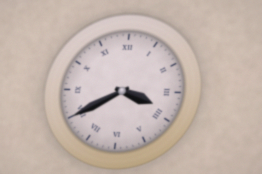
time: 3:40
